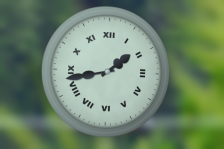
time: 1:43
